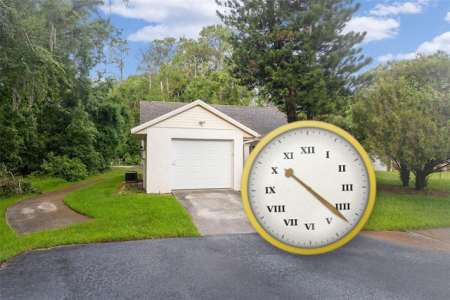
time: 10:22
